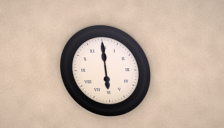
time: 6:00
